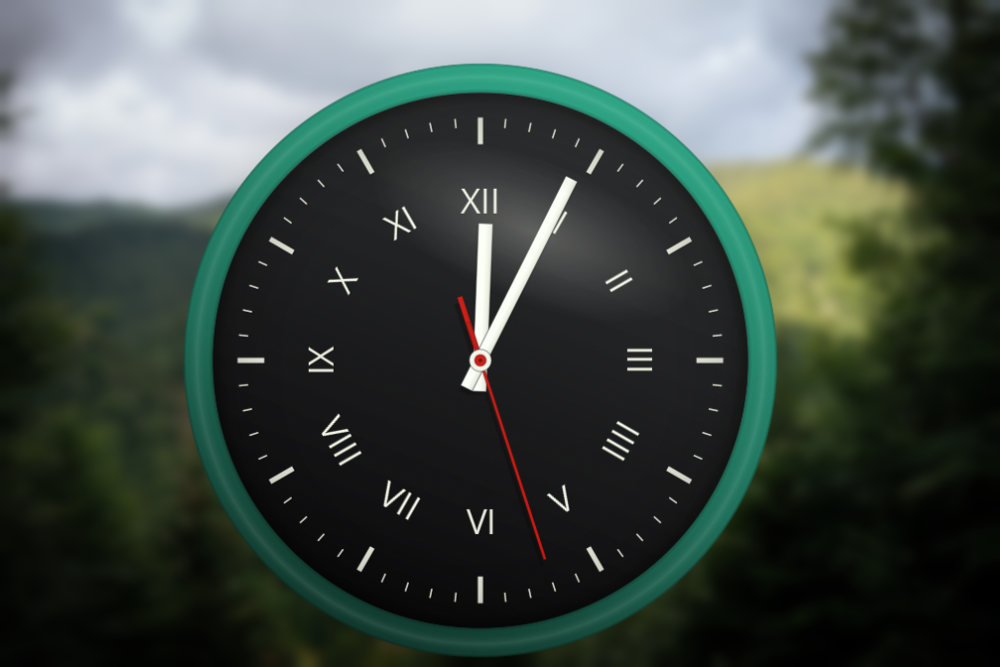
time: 12:04:27
